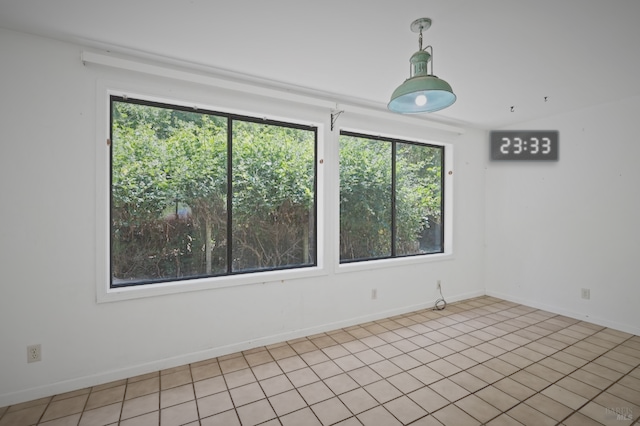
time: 23:33
